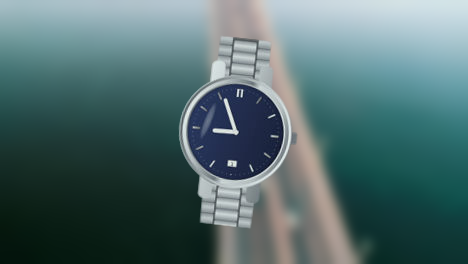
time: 8:56
